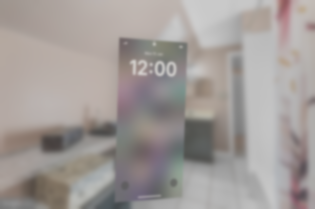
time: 12:00
